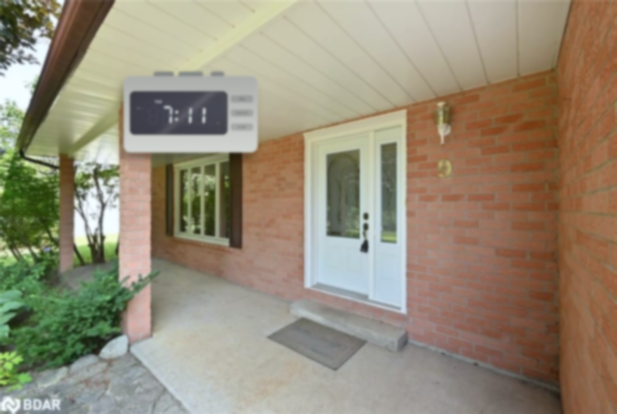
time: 7:11
